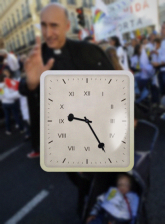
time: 9:25
